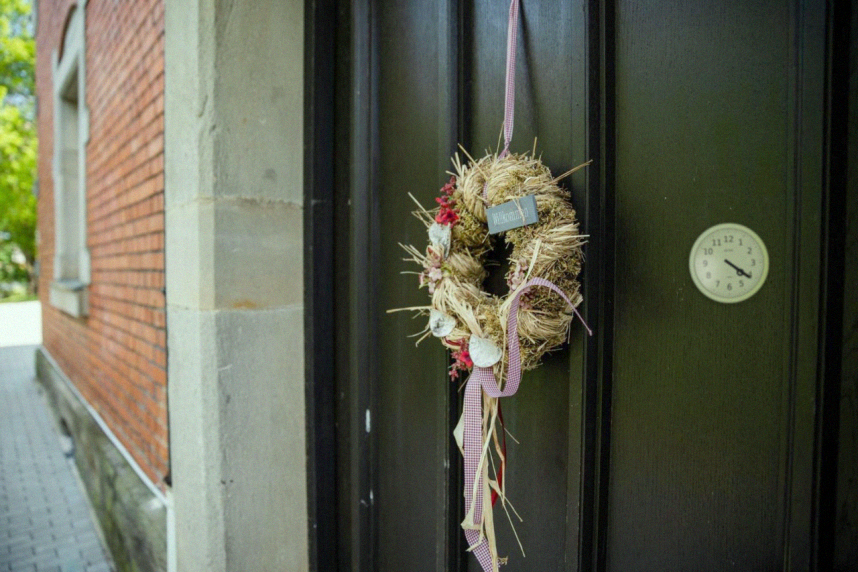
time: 4:21
